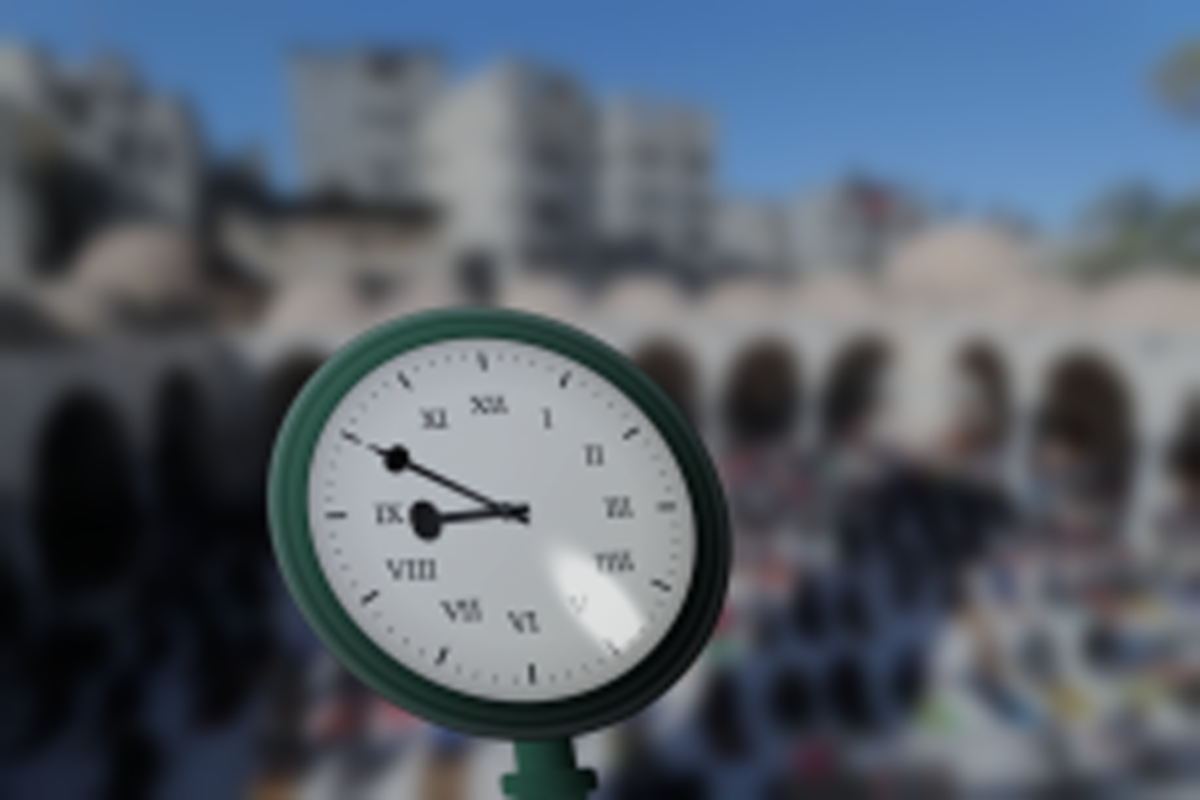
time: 8:50
